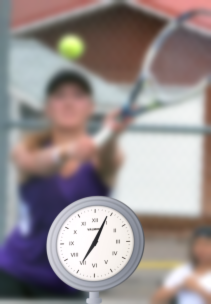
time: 7:04
